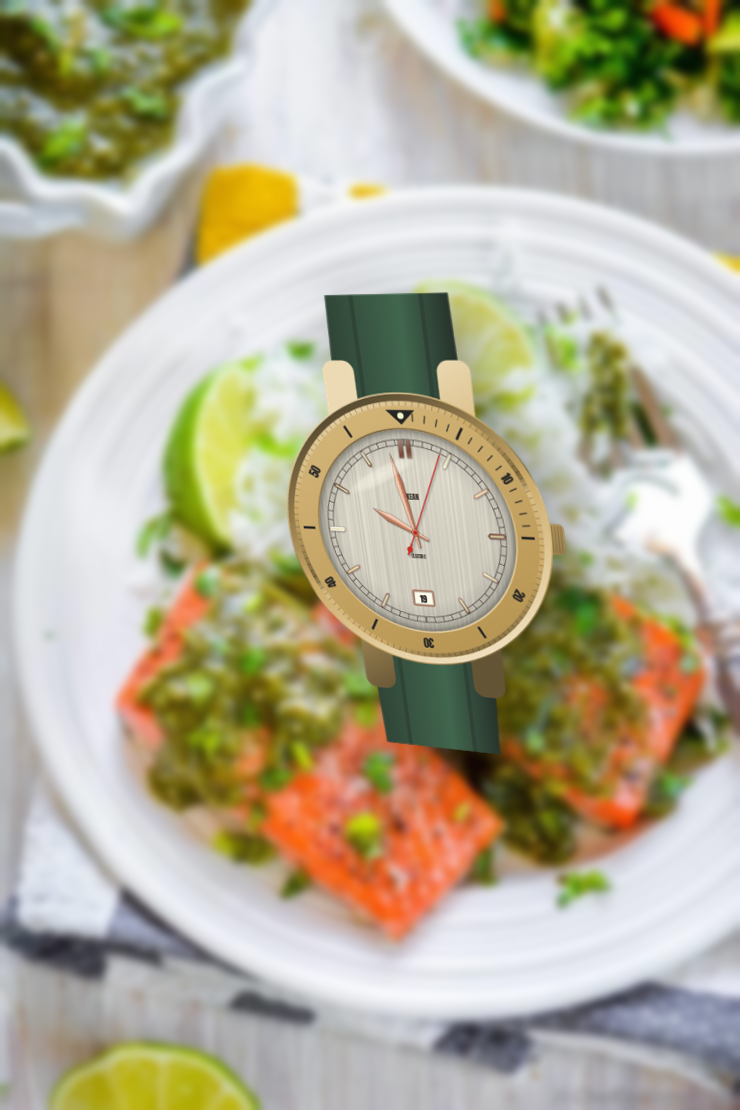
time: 9:58:04
